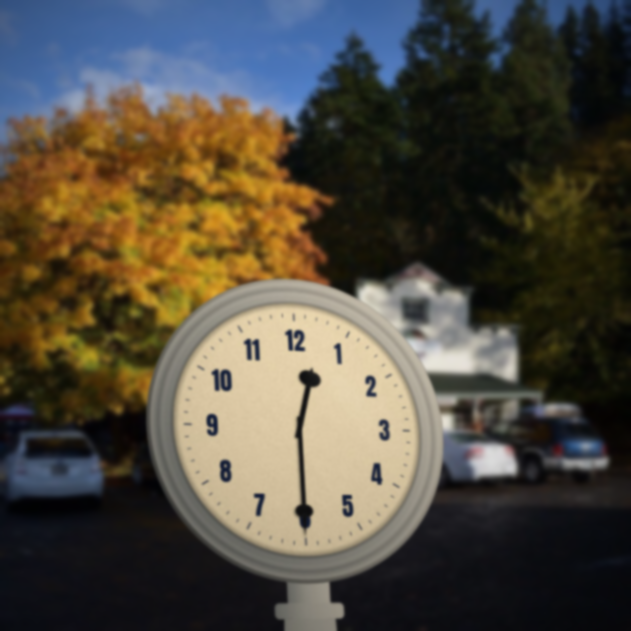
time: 12:30
